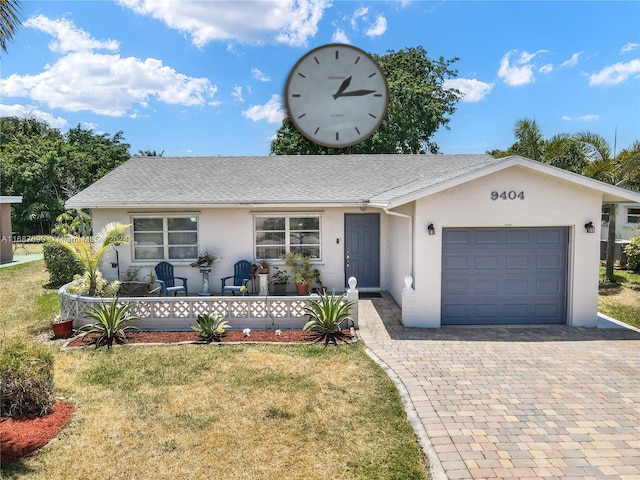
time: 1:14
